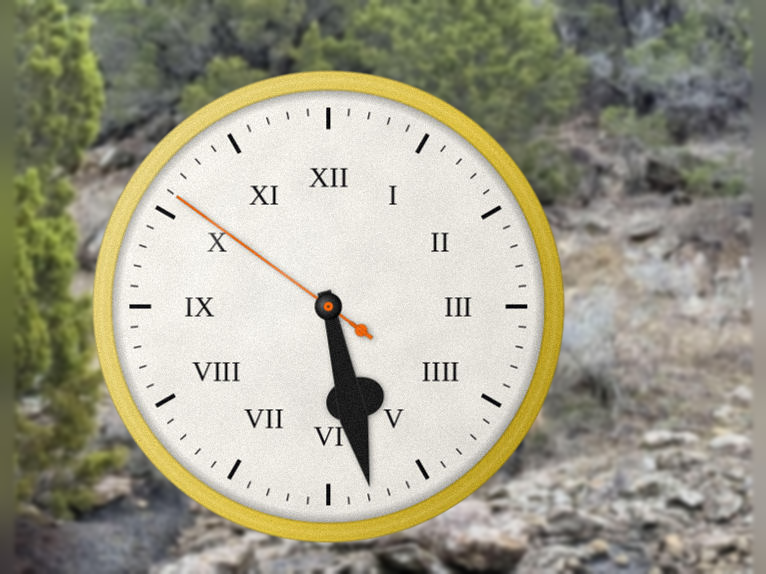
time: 5:27:51
